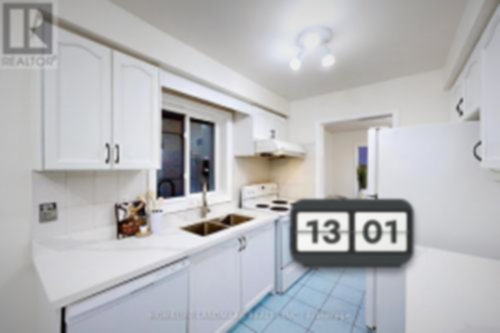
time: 13:01
